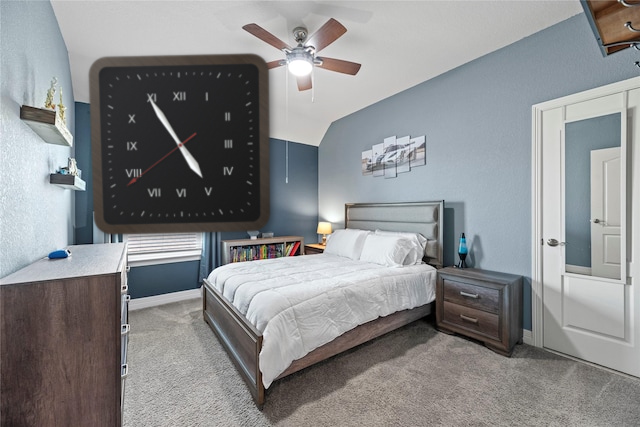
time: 4:54:39
